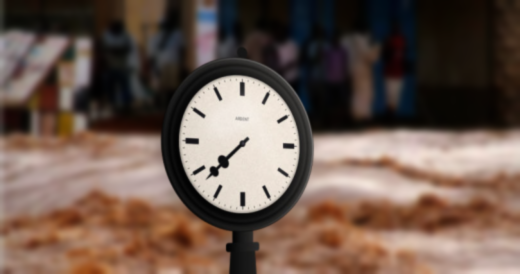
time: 7:38
